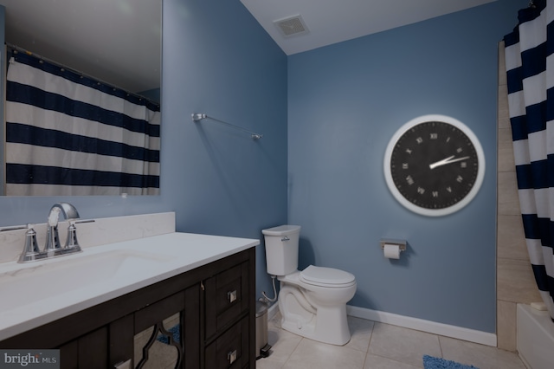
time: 2:13
